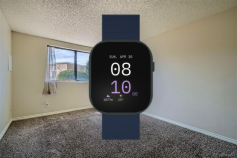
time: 8:10
